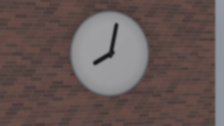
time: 8:02
